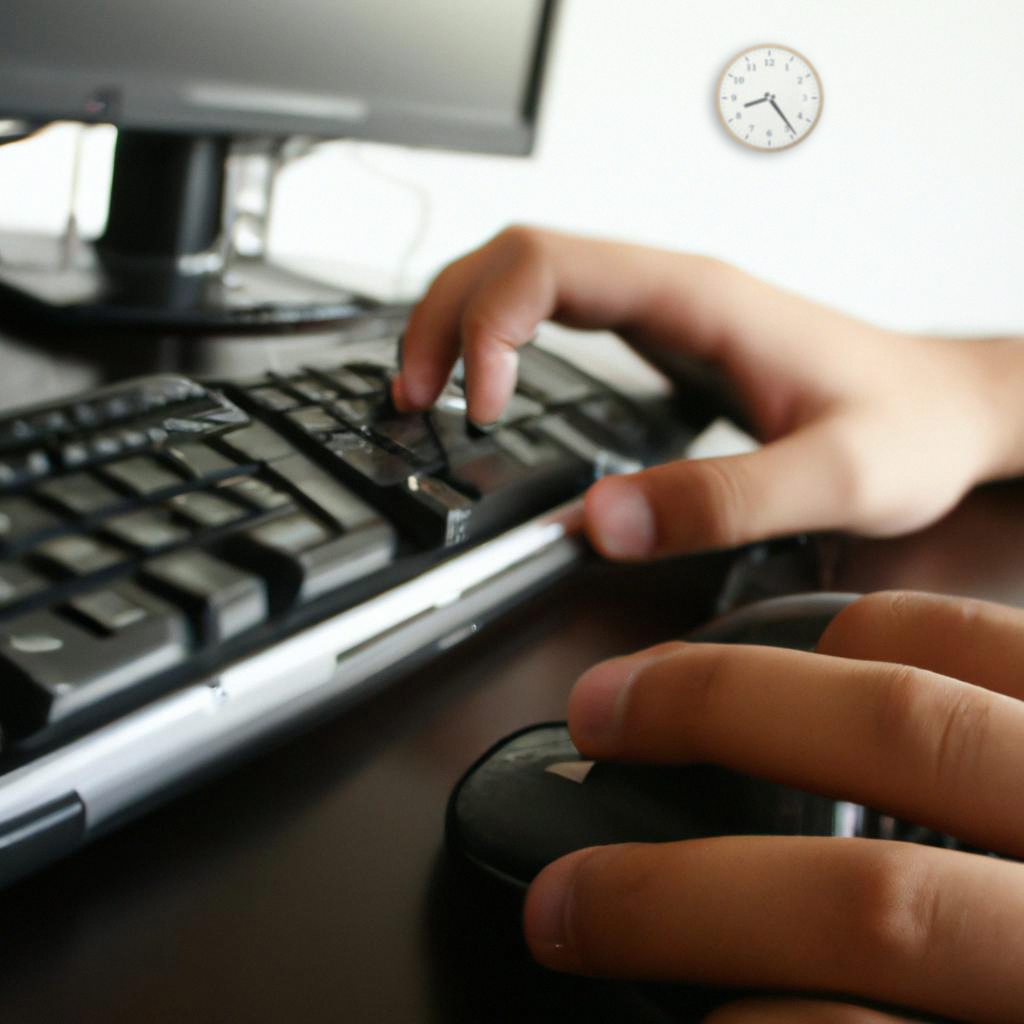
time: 8:24
